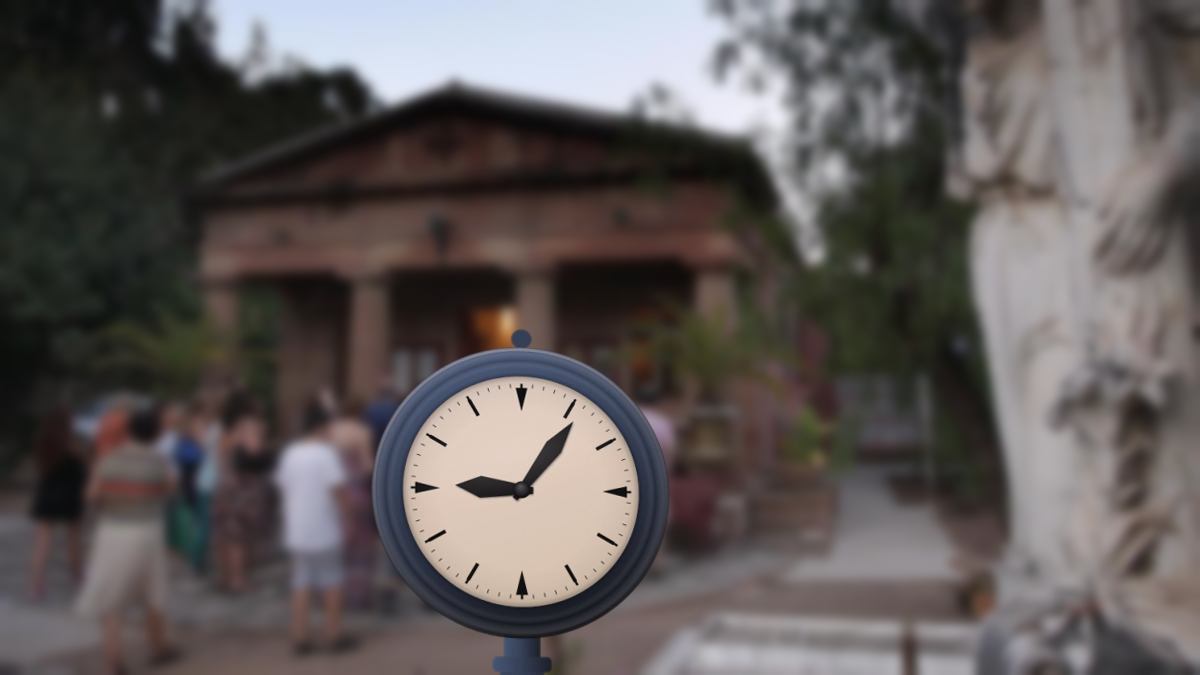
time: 9:06
